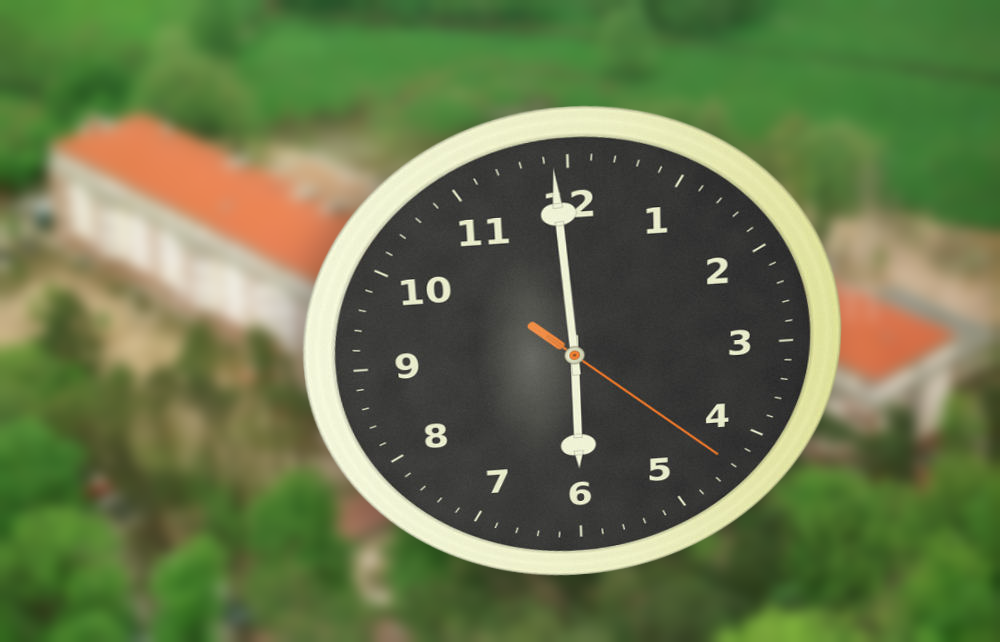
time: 5:59:22
